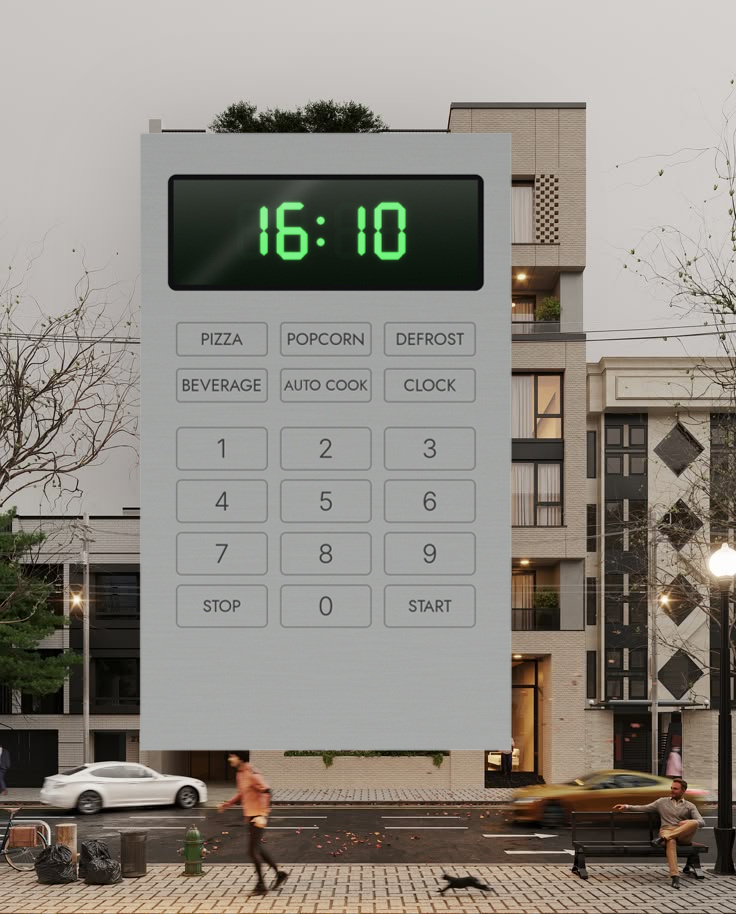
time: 16:10
